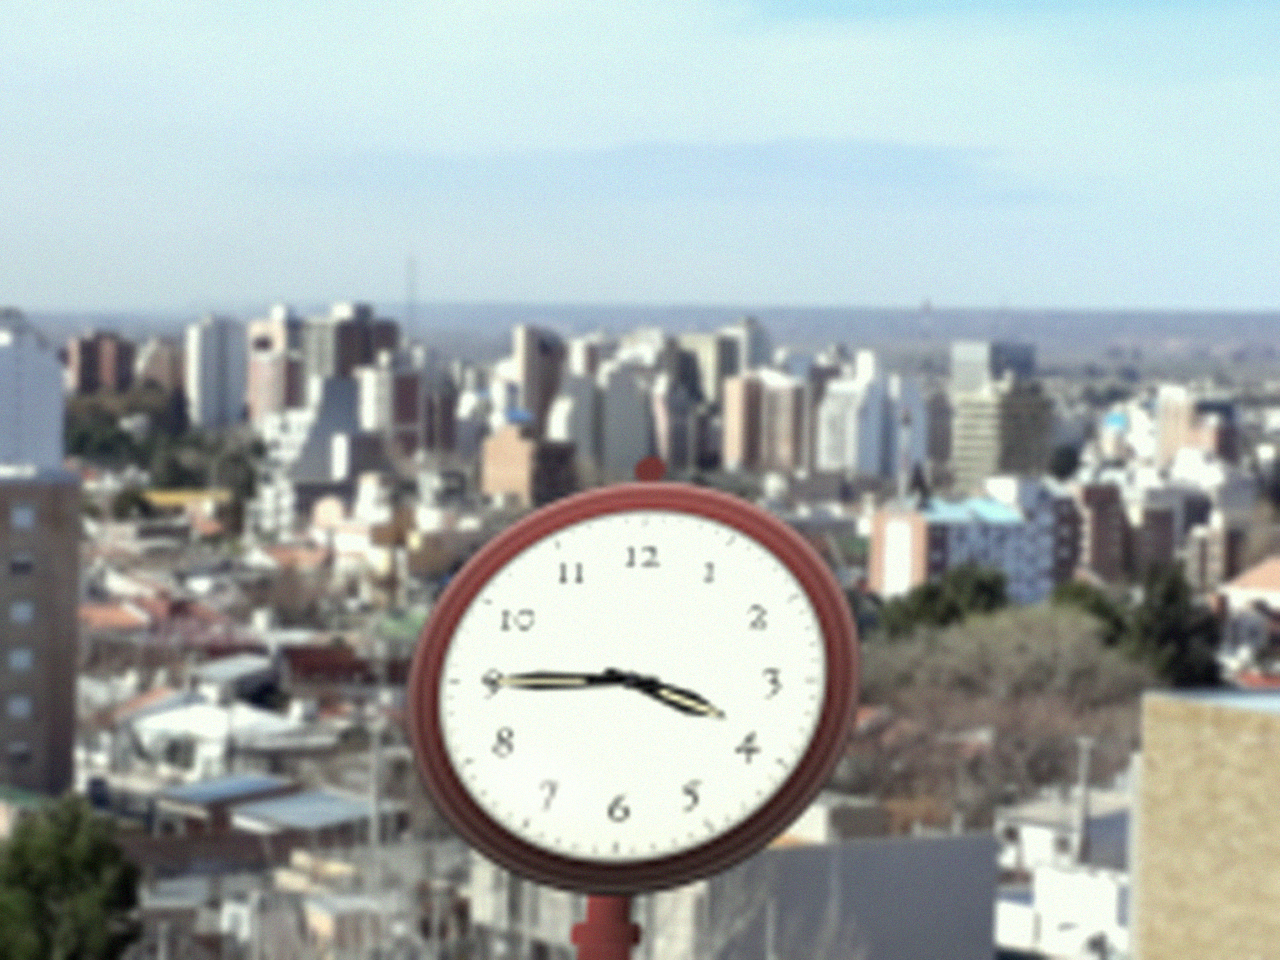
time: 3:45
